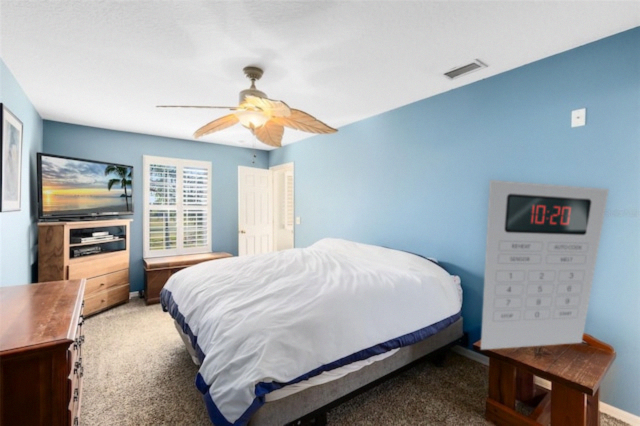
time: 10:20
